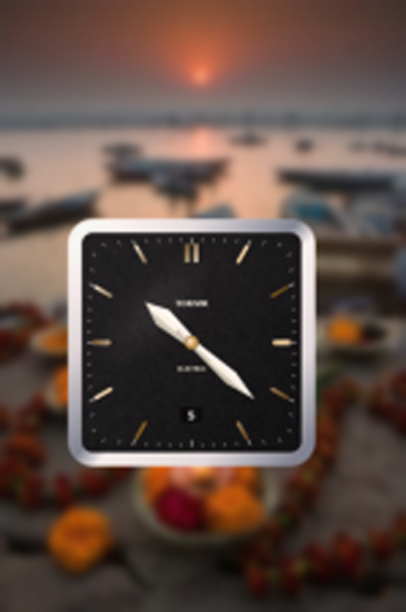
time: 10:22
